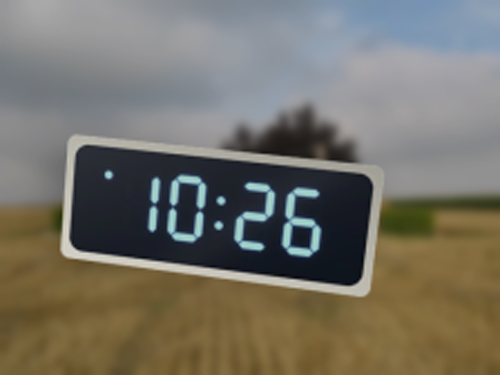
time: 10:26
